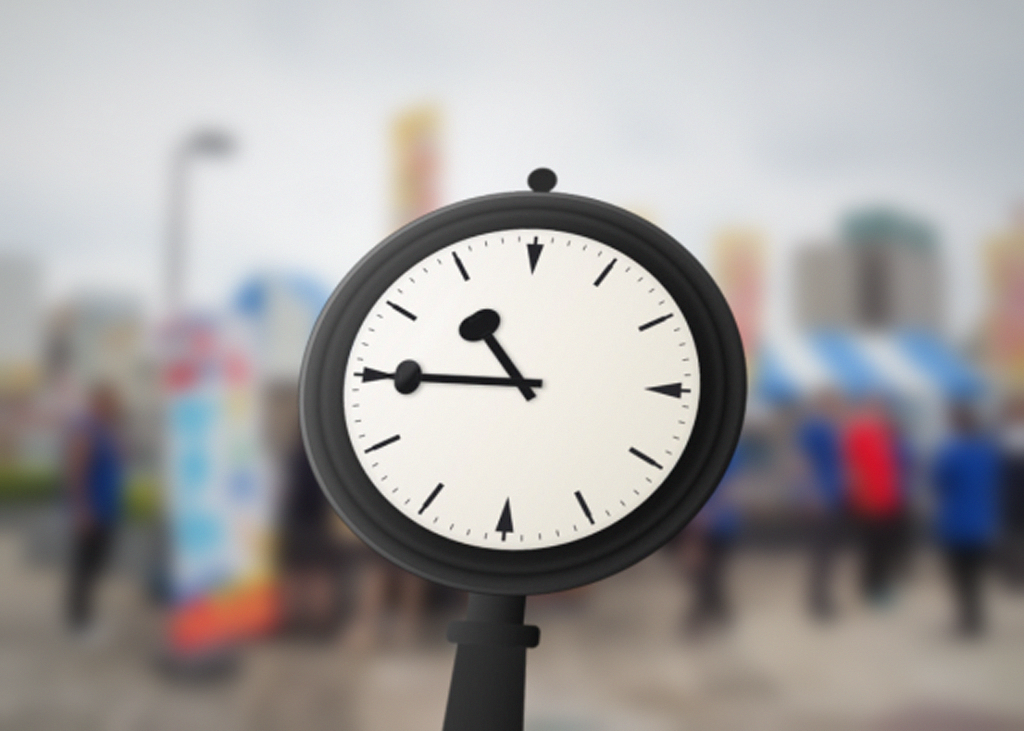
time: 10:45
